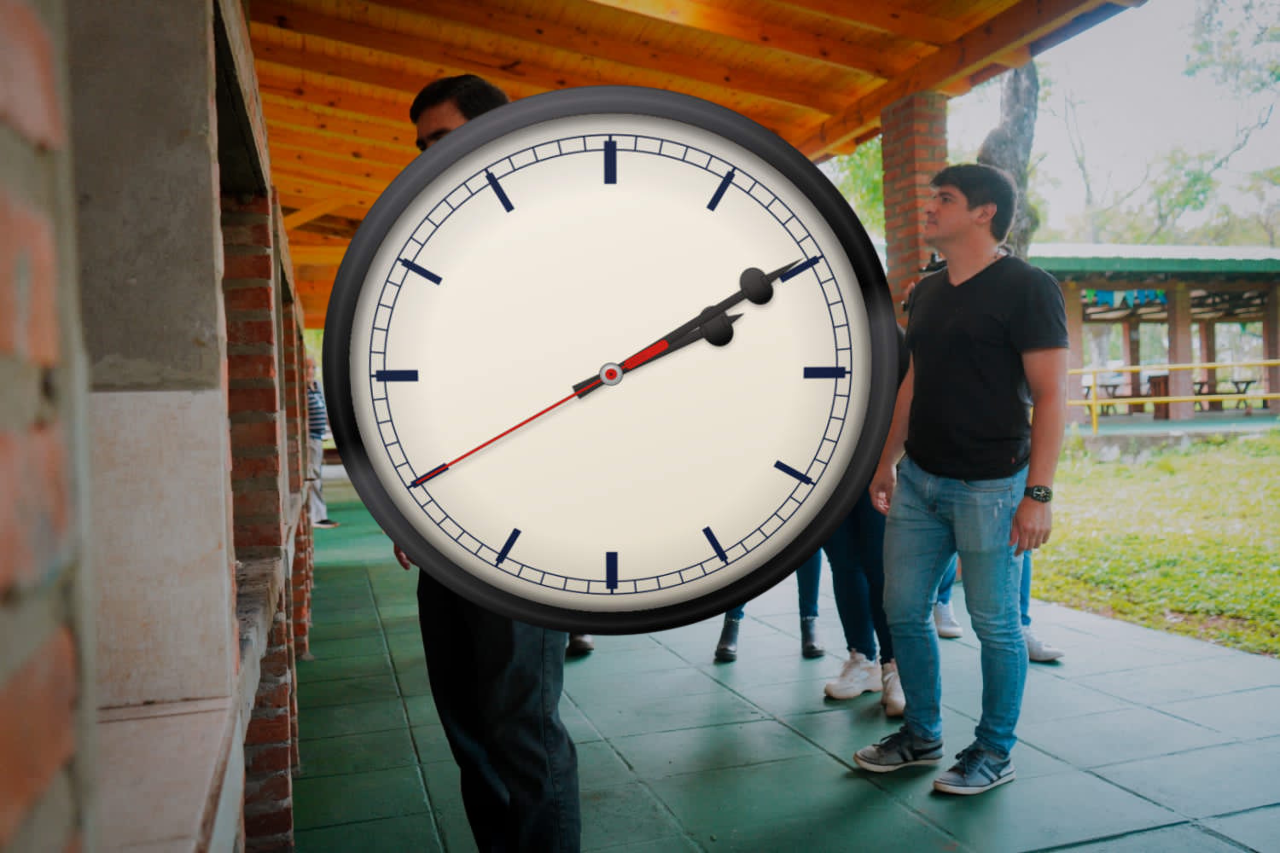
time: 2:09:40
